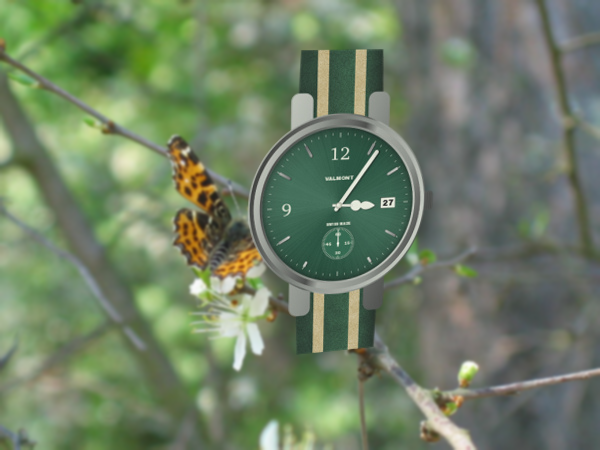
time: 3:06
